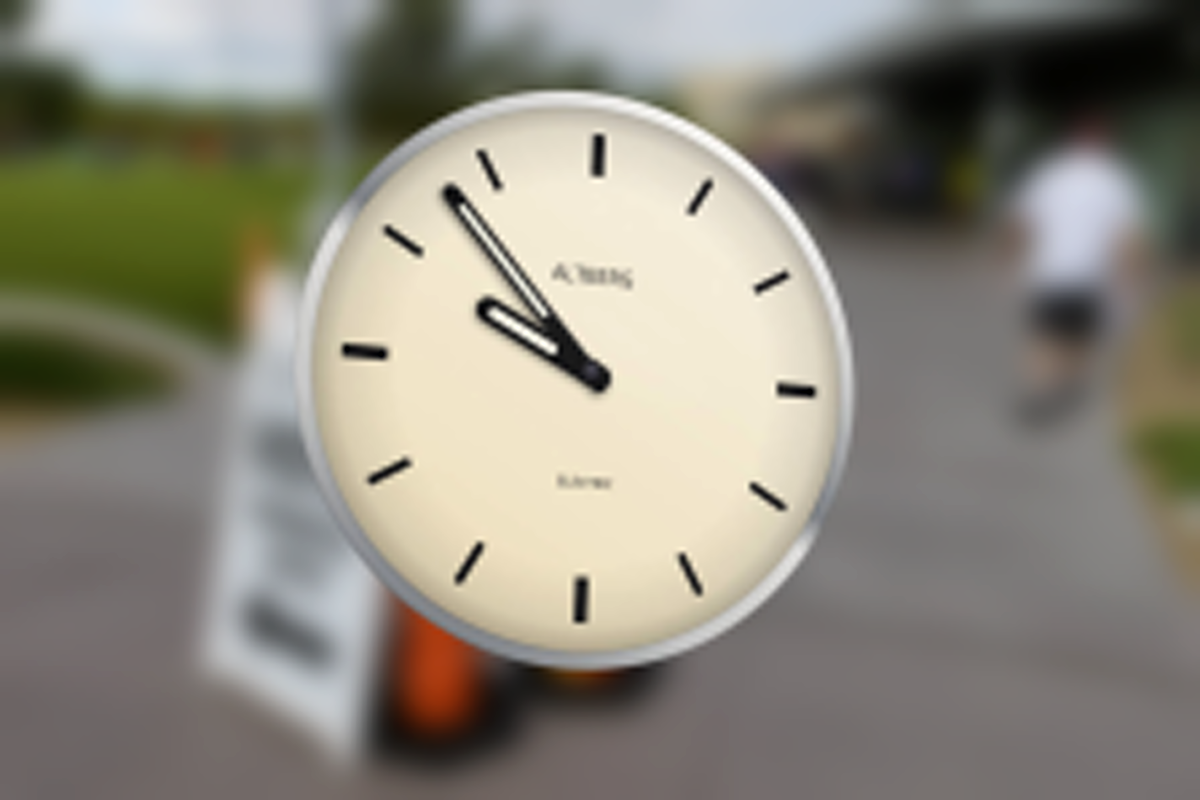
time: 9:53
